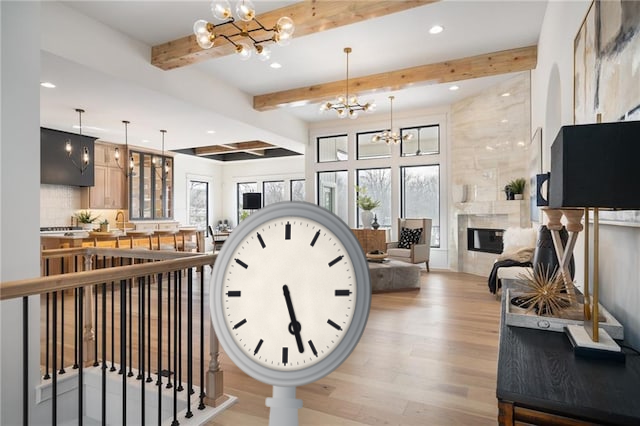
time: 5:27
